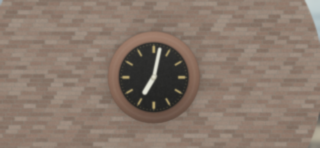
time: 7:02
